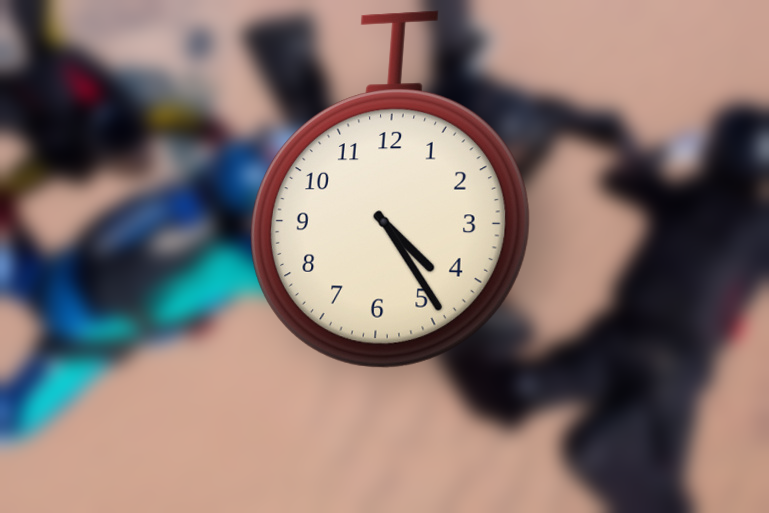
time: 4:24
